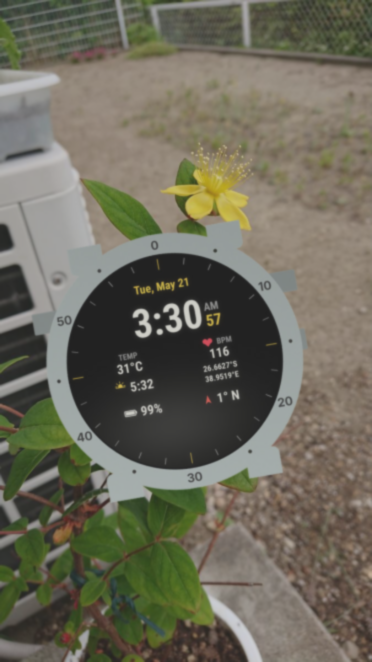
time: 3:30:57
